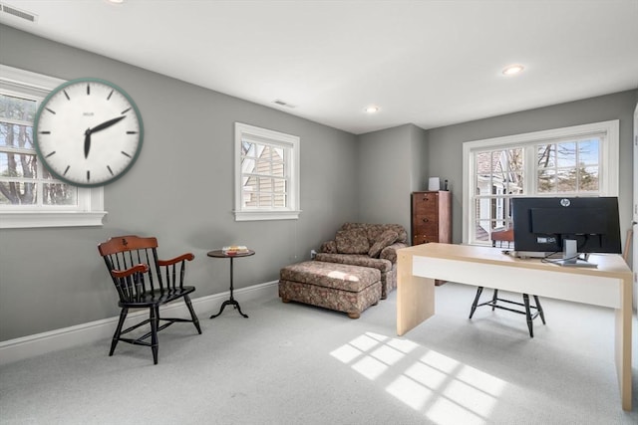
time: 6:11
